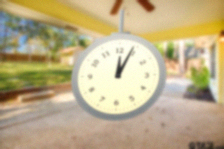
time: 12:04
